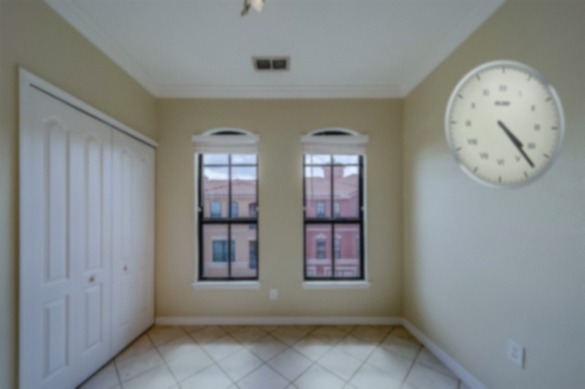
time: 4:23
